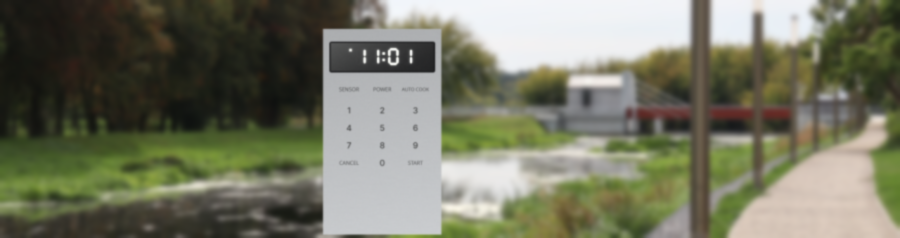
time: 11:01
